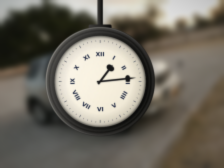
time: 1:14
